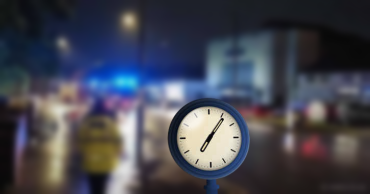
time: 7:06
